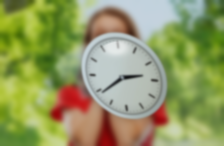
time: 2:39
